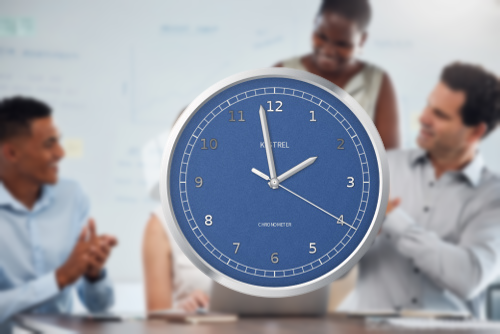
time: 1:58:20
